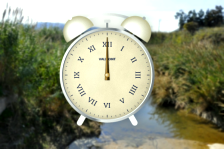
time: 12:00
